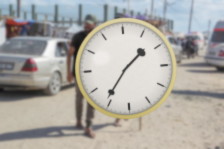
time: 1:36
